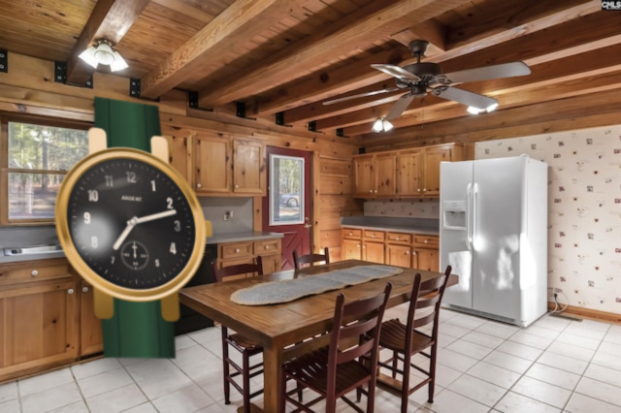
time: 7:12
